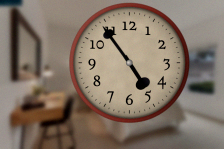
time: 4:54
